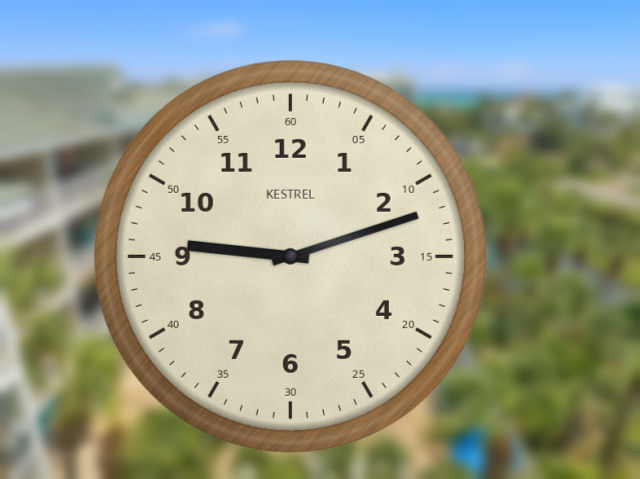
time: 9:12
